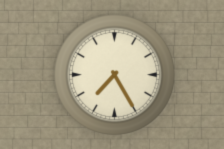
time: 7:25
